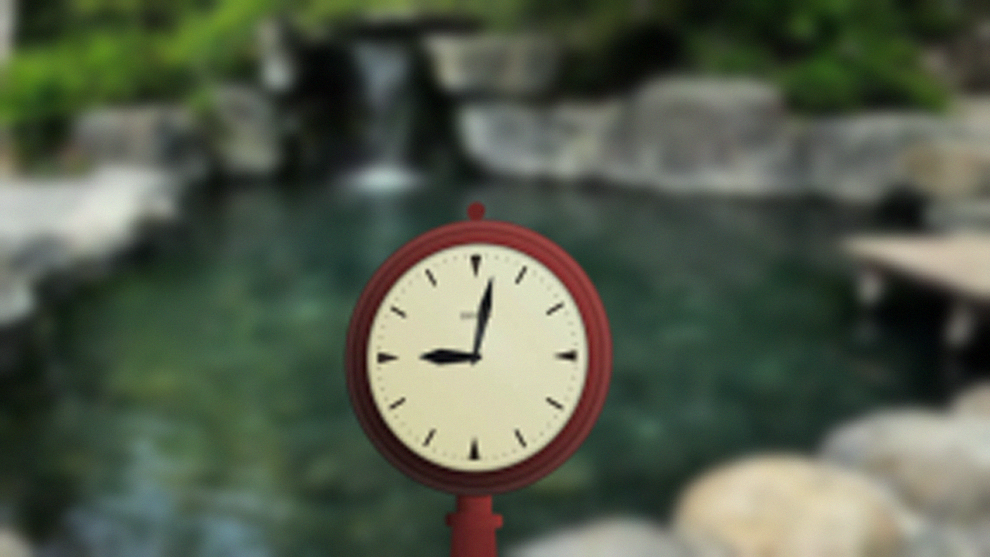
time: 9:02
